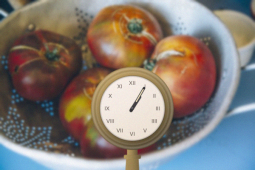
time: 1:05
